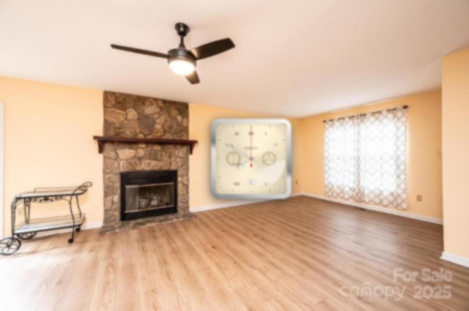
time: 7:50
